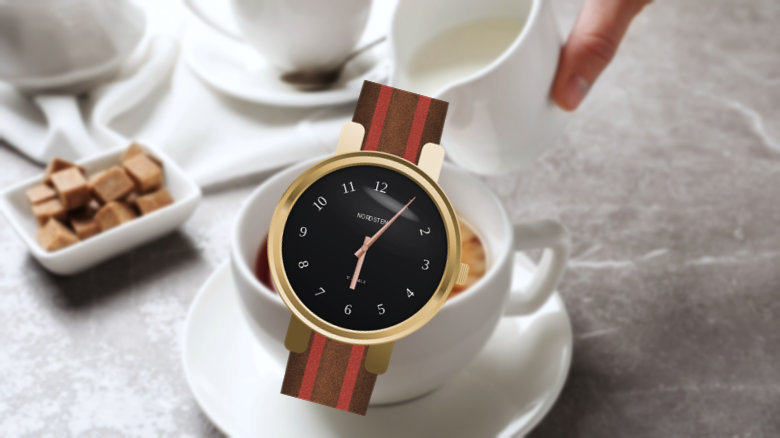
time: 6:05
